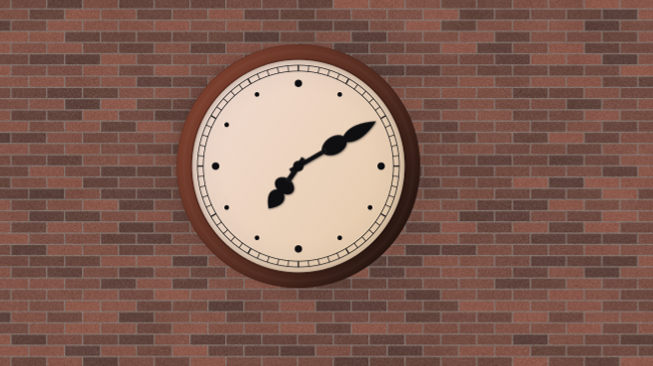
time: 7:10
